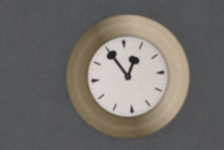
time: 12:55
